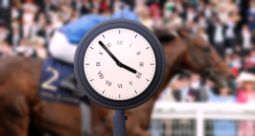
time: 3:53
